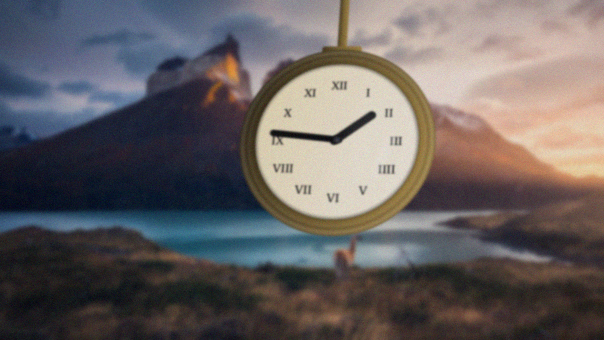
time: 1:46
